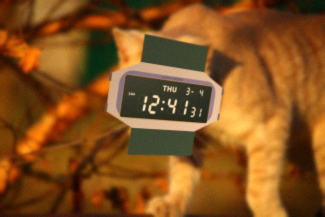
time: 12:41:31
